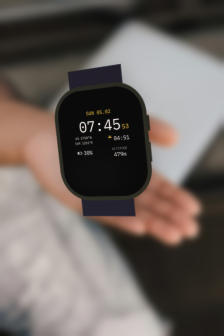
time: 7:45
